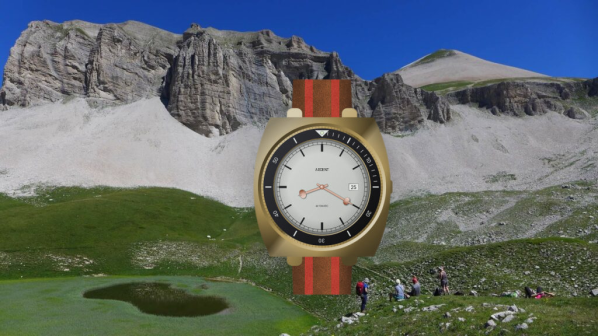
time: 8:20
